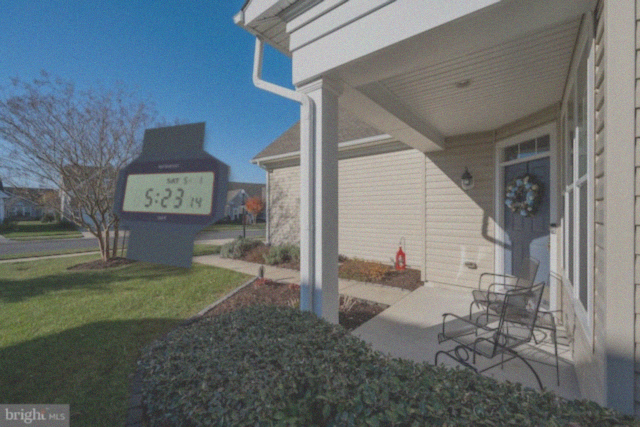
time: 5:23:14
